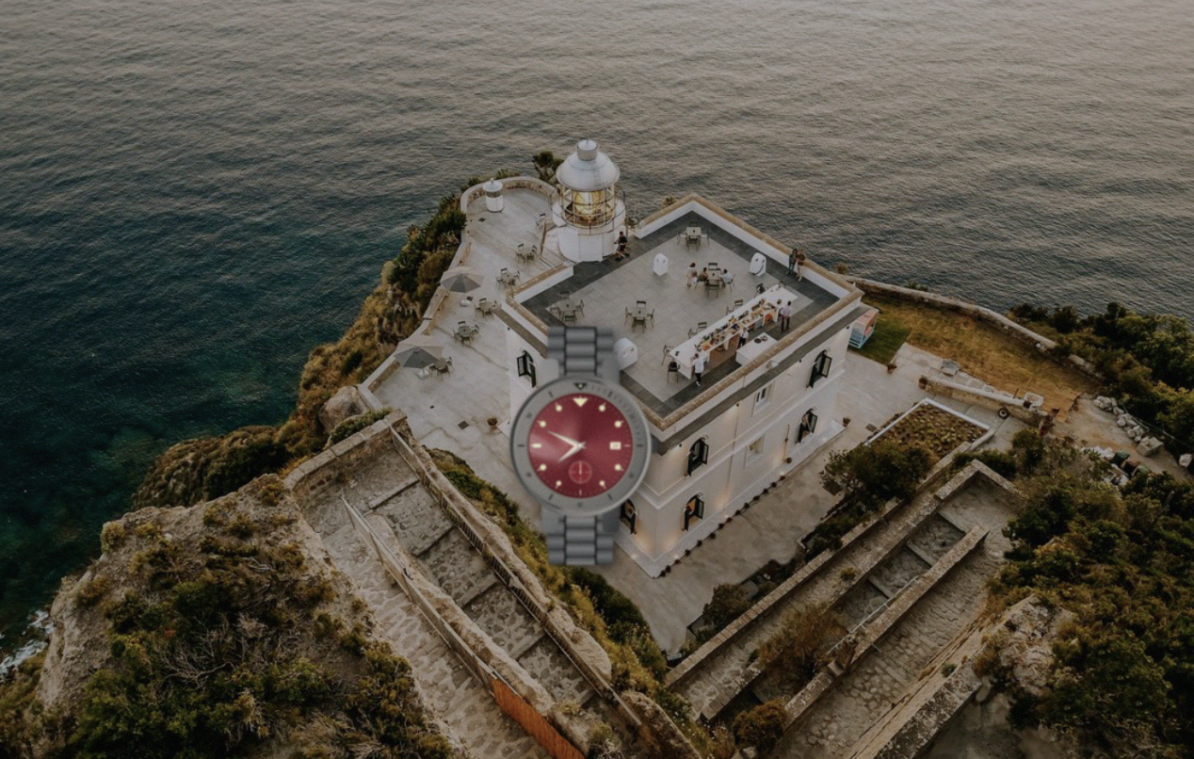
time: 7:49
